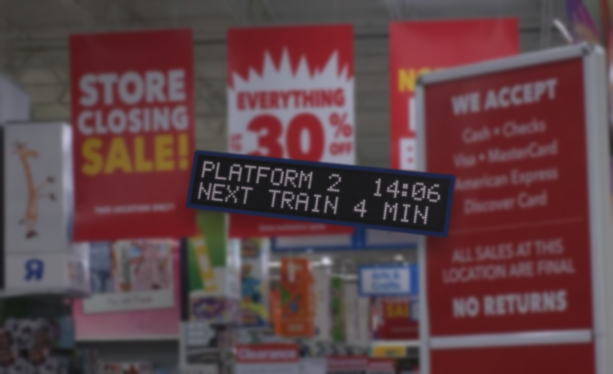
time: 14:06
